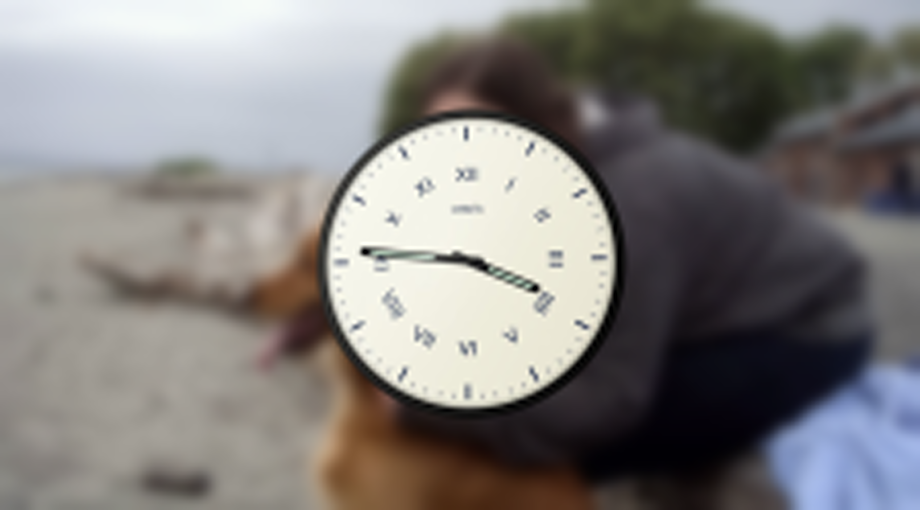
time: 3:46
